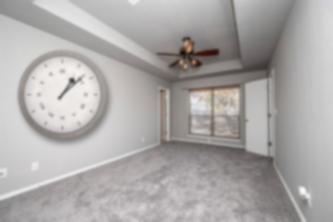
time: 1:08
